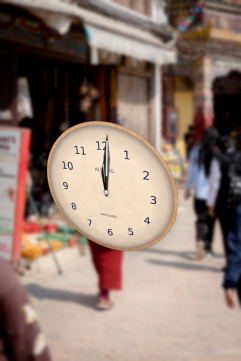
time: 12:01
